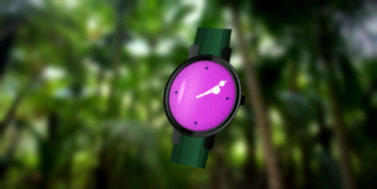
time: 2:09
